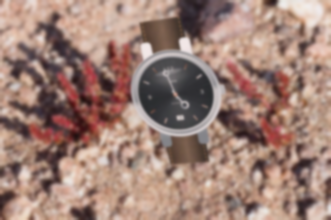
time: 4:58
